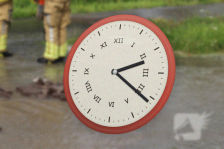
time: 2:21
